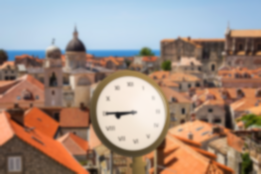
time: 8:45
